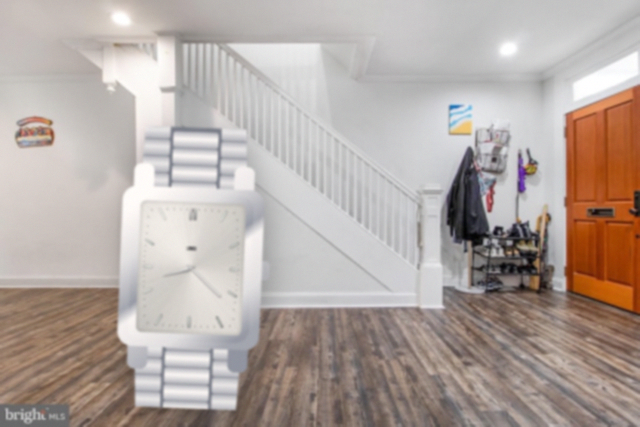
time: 8:22
